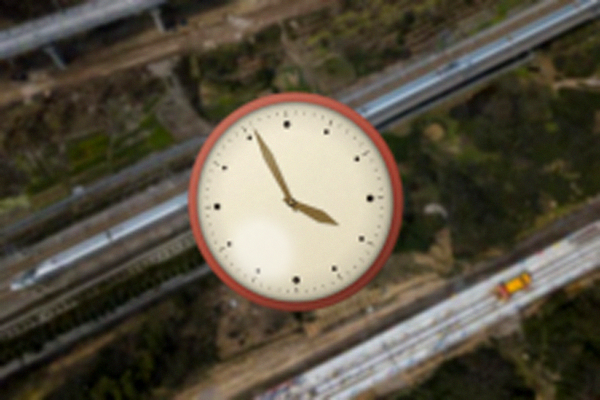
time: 3:56
